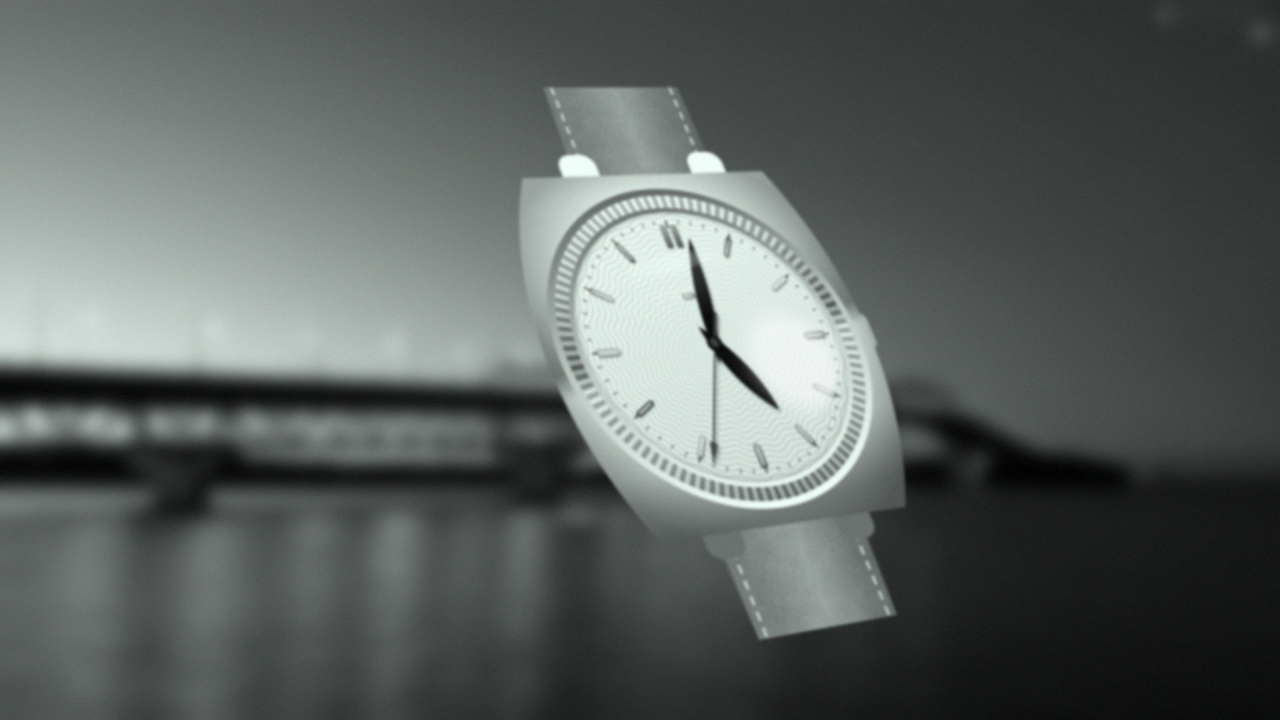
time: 5:01:34
